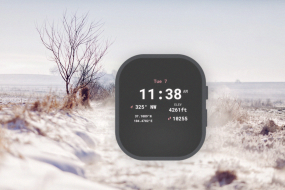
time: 11:38
